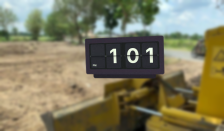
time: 1:01
